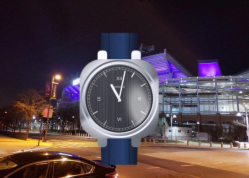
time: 11:02
